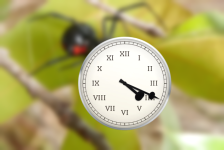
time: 4:19
